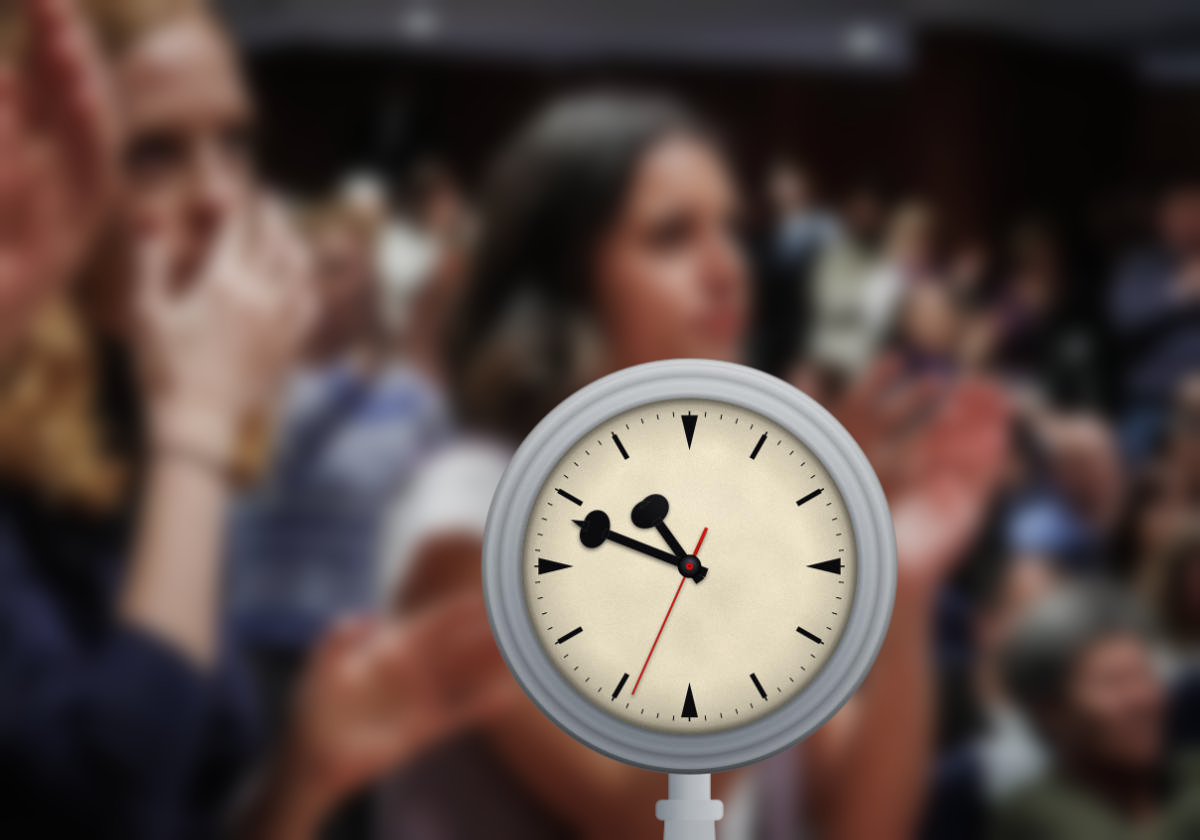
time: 10:48:34
